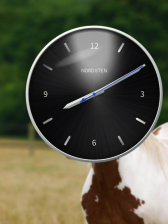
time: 8:10:10
